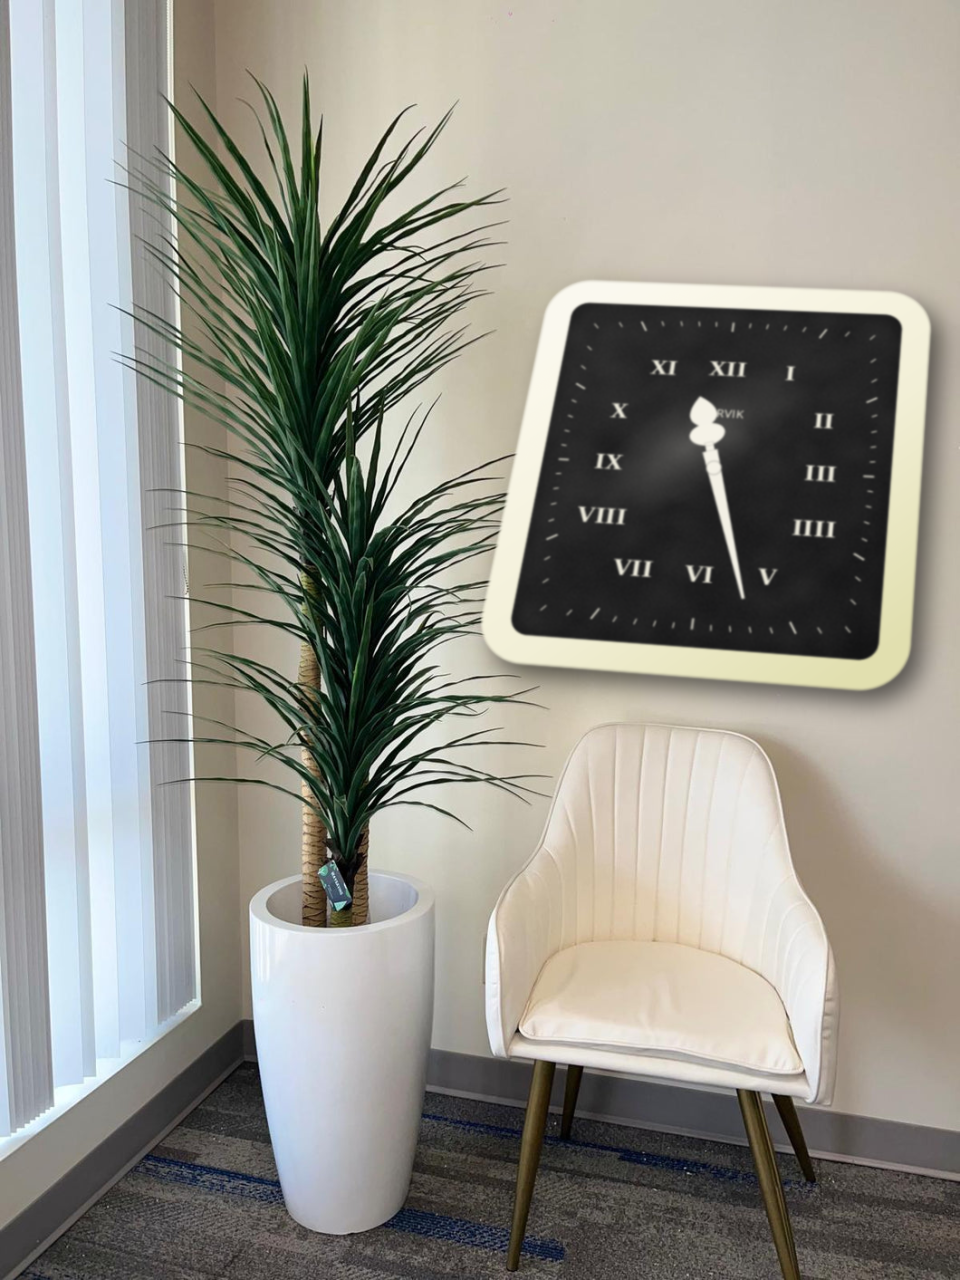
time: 11:27
